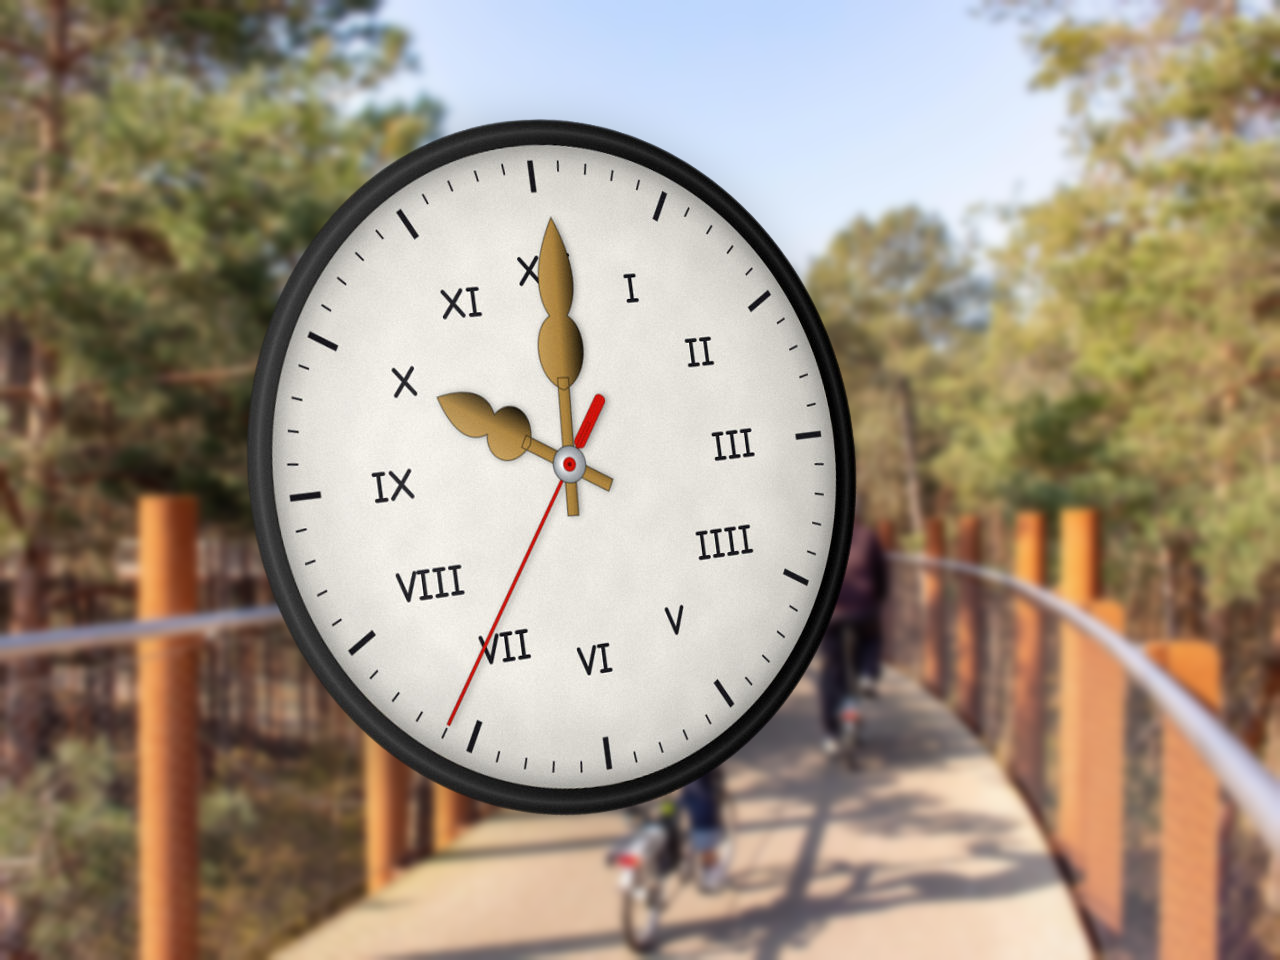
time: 10:00:36
